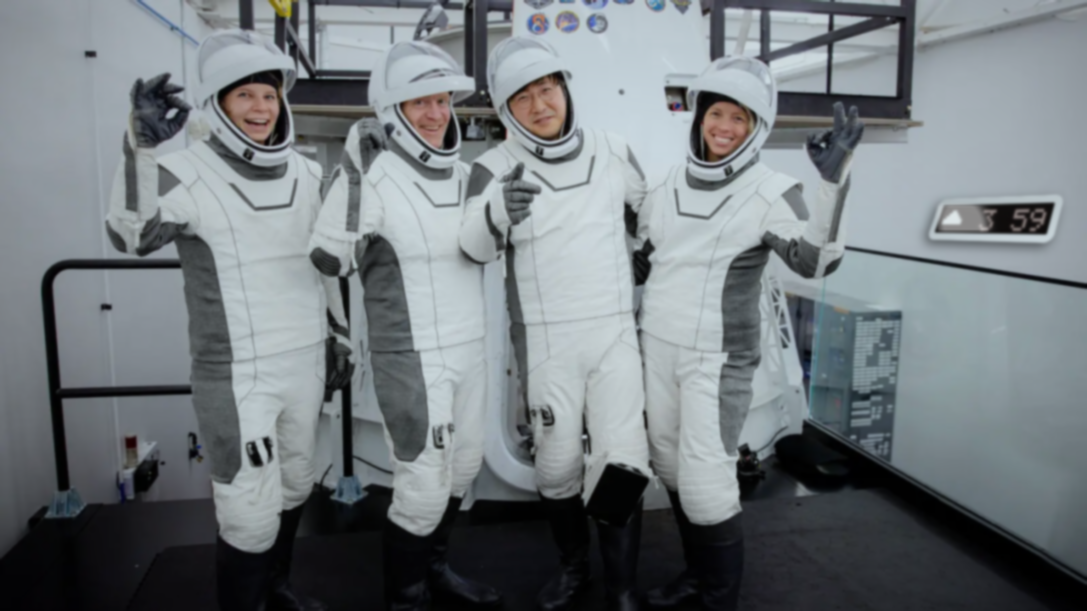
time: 3:59
